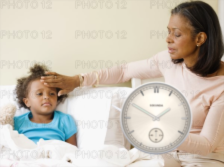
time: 1:50
